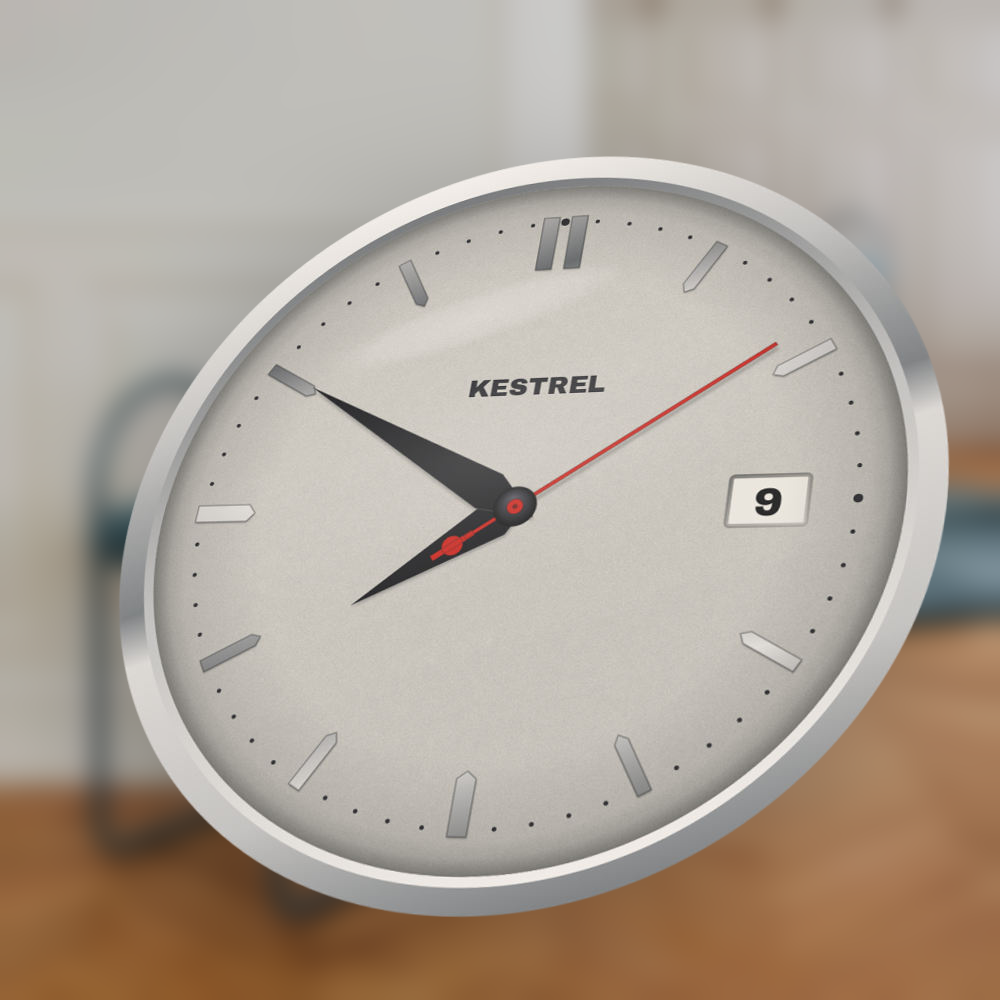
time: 7:50:09
